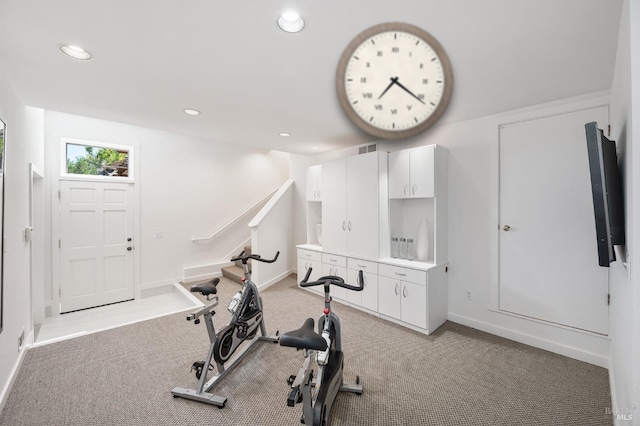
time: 7:21
